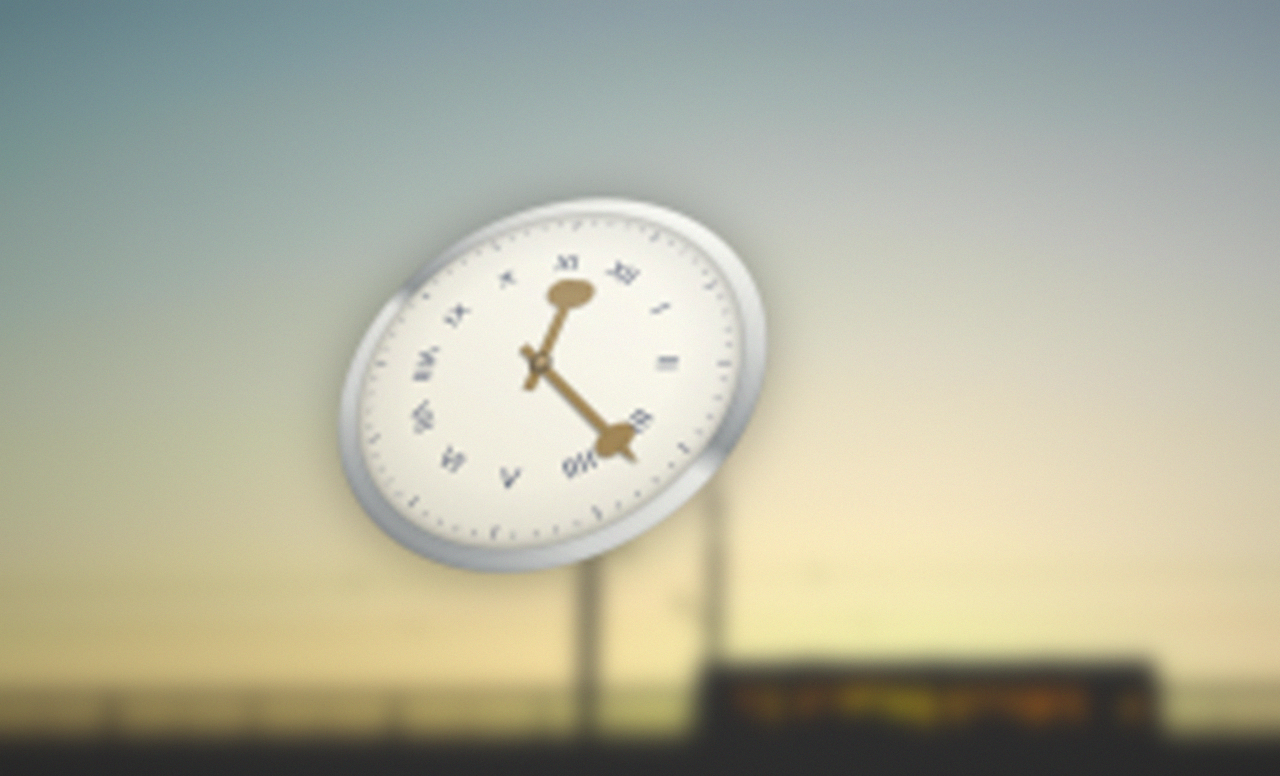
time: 11:17
